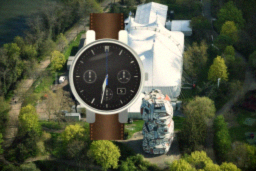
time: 6:32
